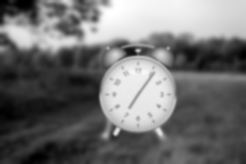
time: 7:06
